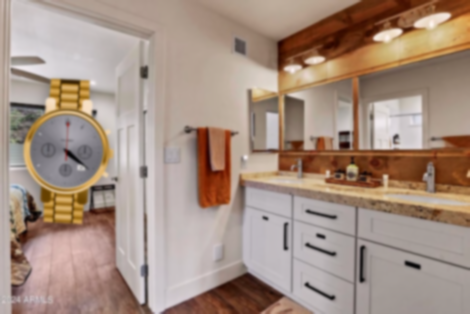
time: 4:21
